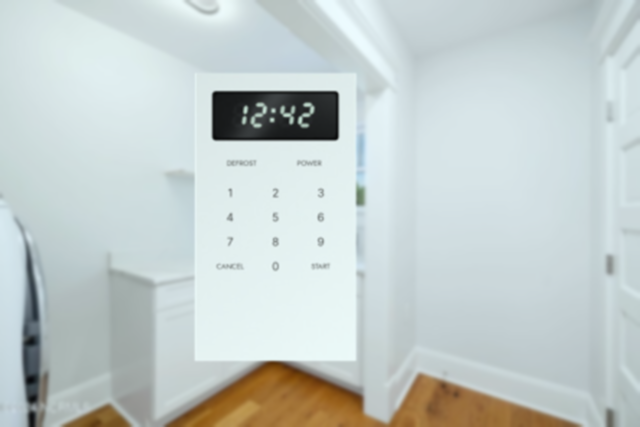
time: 12:42
